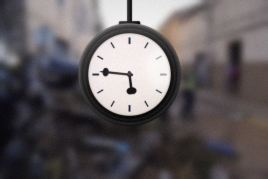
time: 5:46
